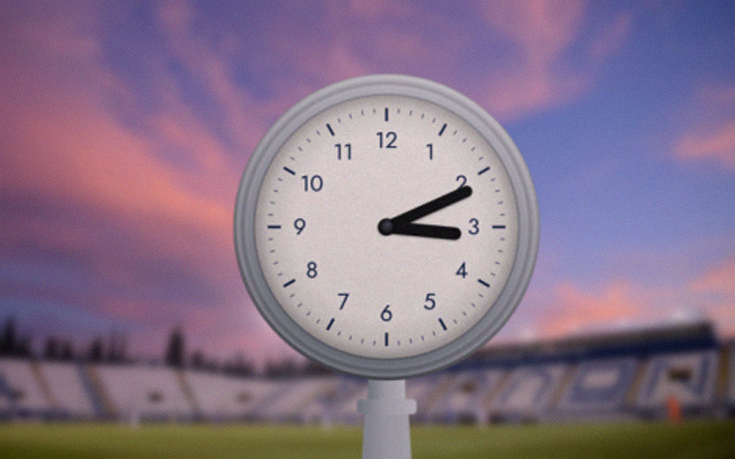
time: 3:11
